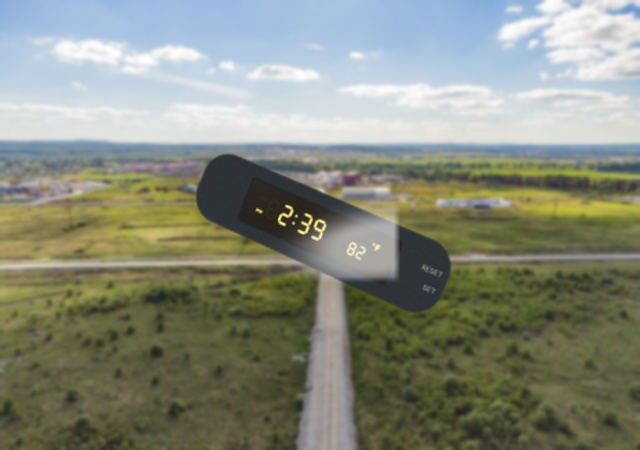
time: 2:39
